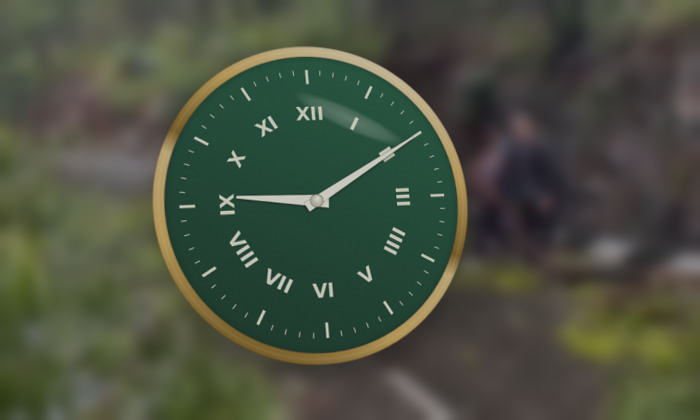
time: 9:10
